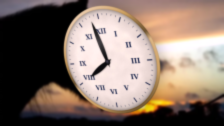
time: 7:58
